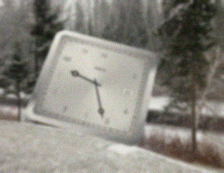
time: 9:26
